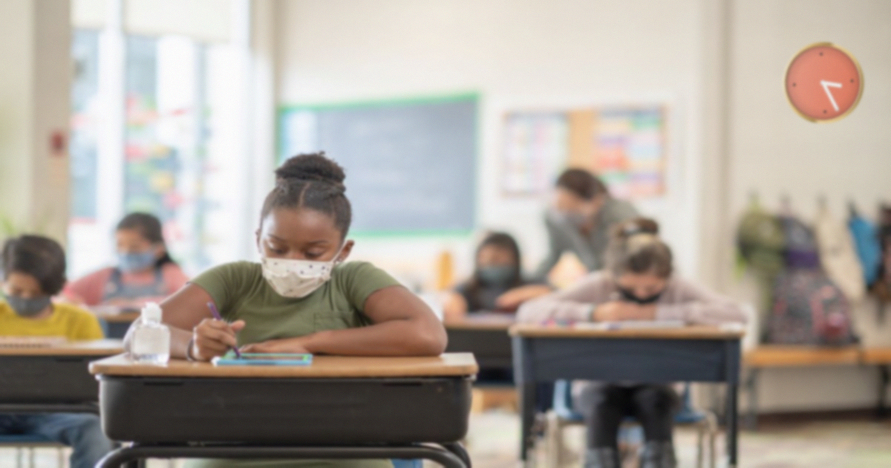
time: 3:26
